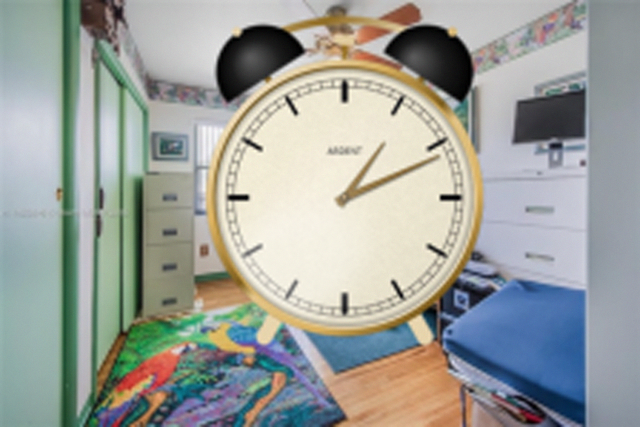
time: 1:11
